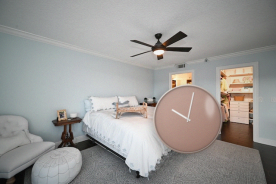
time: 10:02
